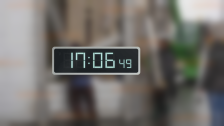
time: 17:06:49
